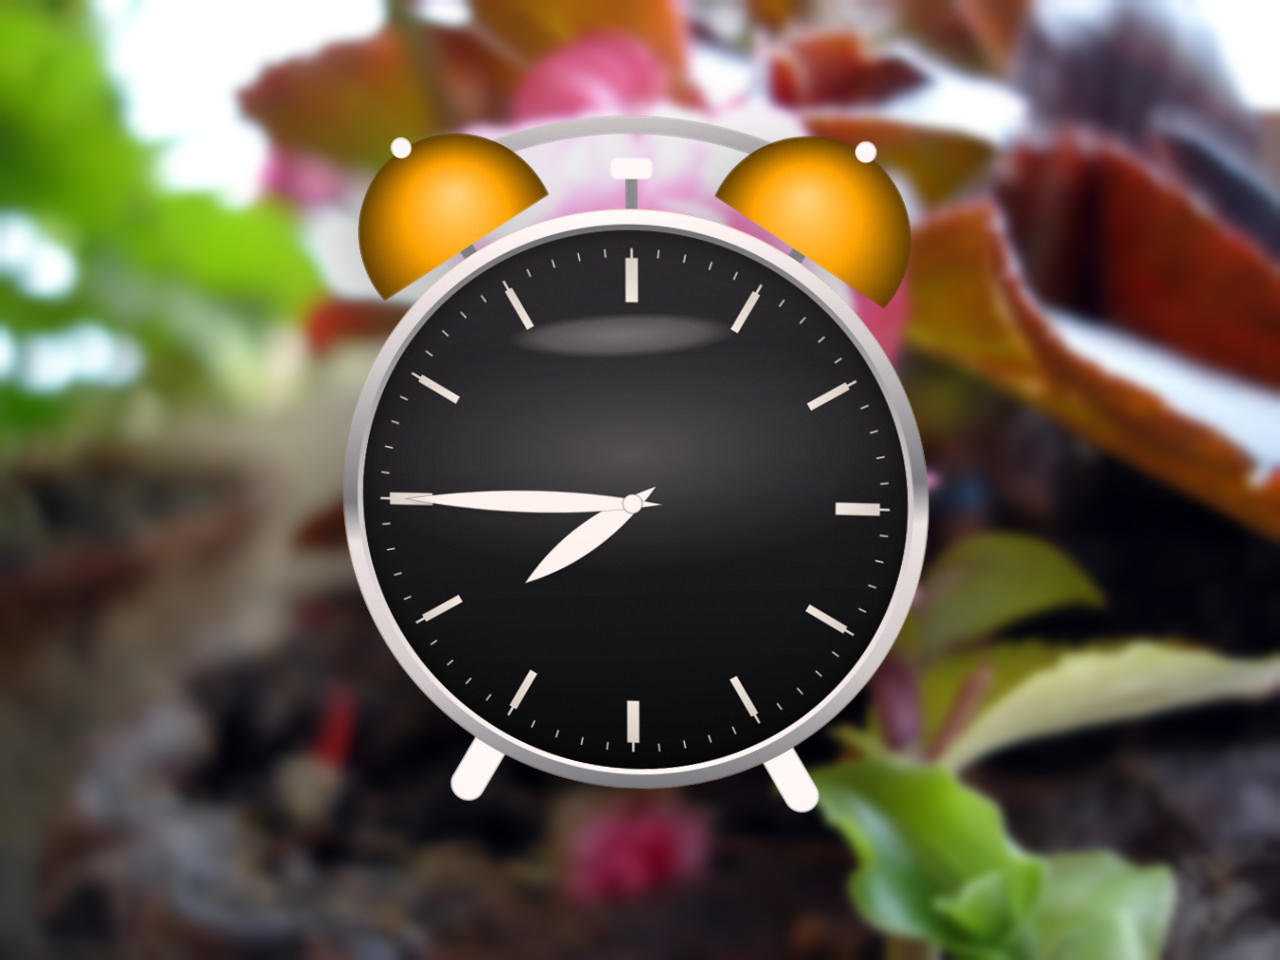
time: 7:45
